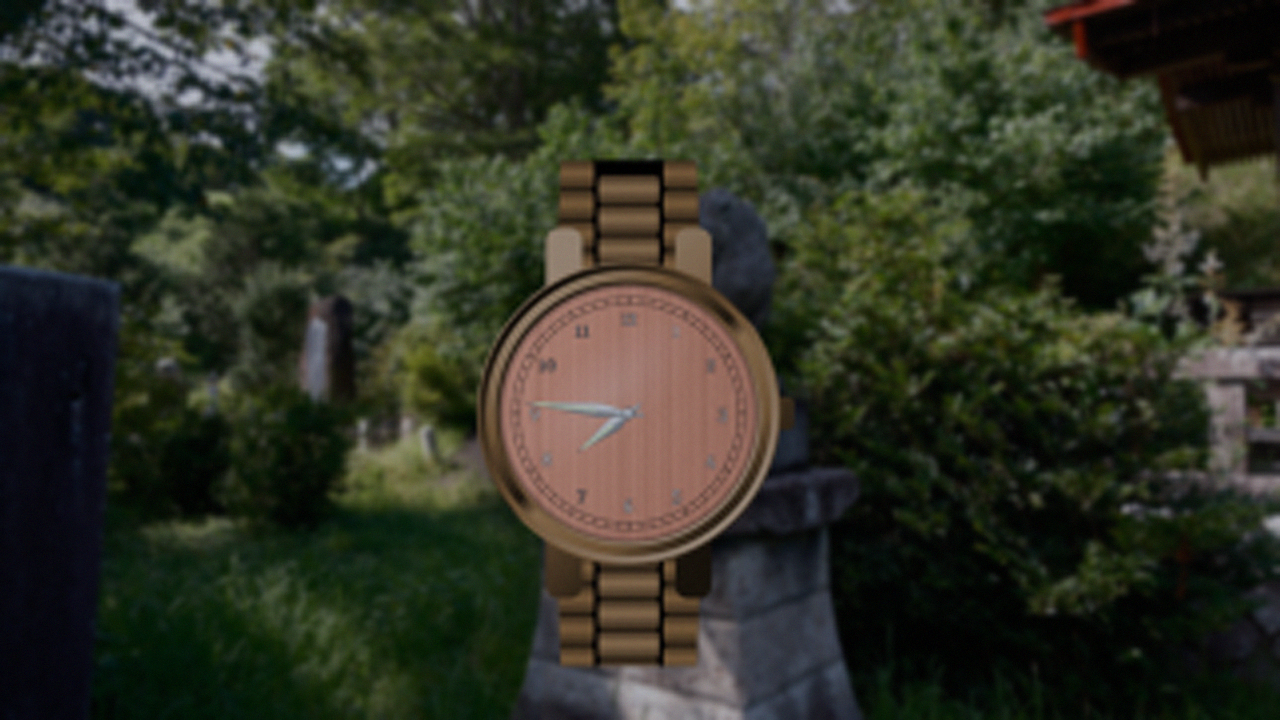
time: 7:46
